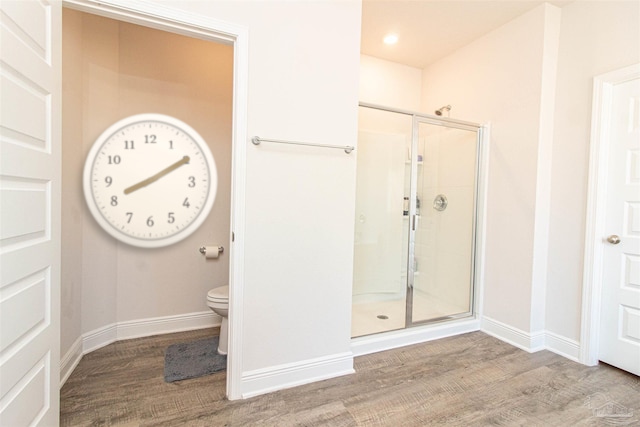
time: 8:10
